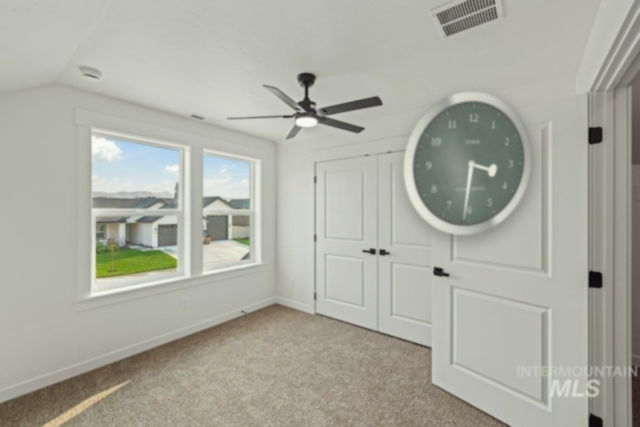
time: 3:31
